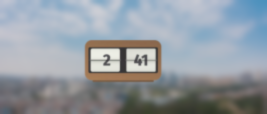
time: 2:41
